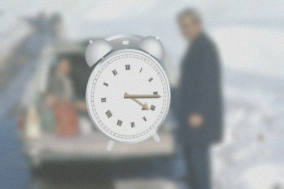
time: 4:16
